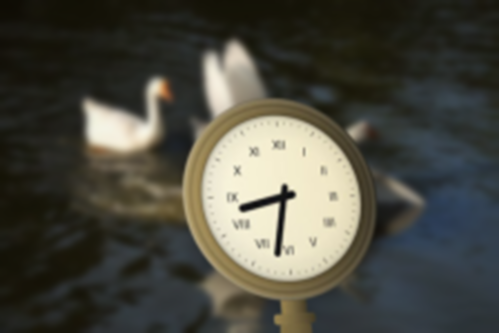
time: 8:32
